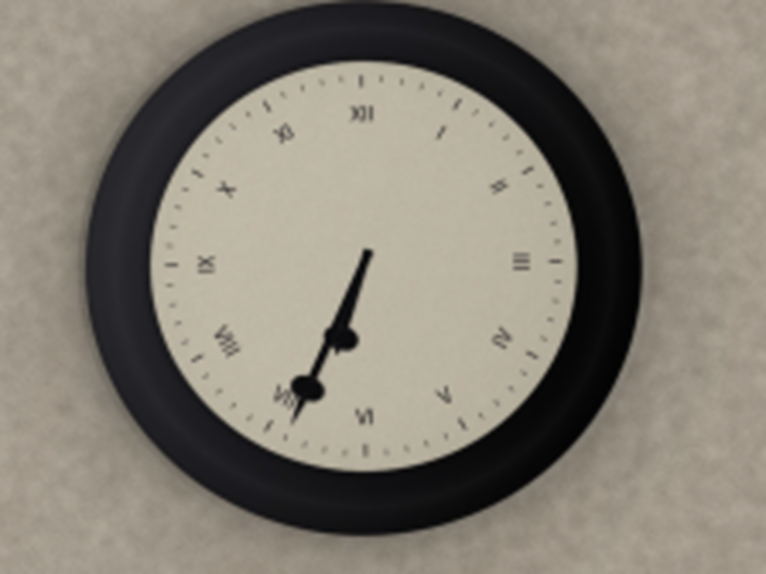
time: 6:34
